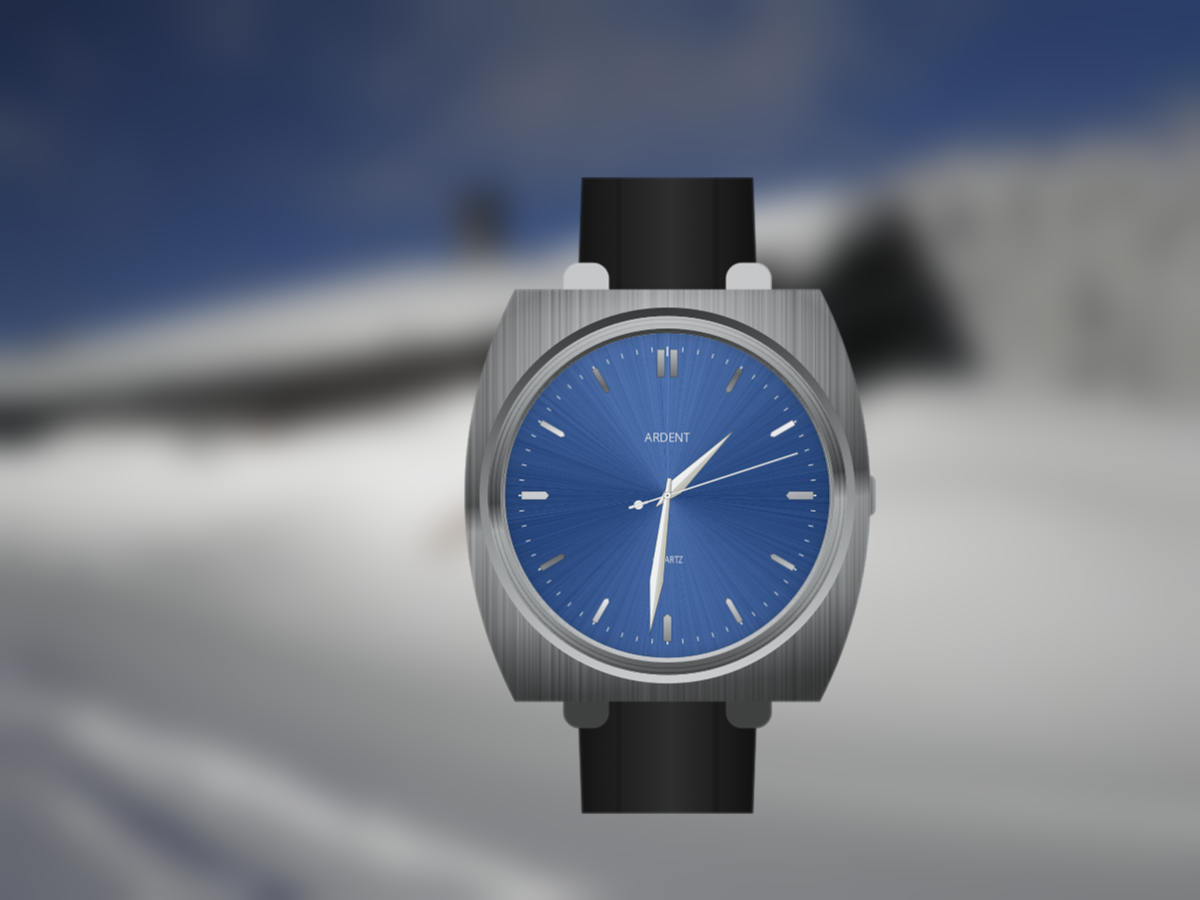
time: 1:31:12
